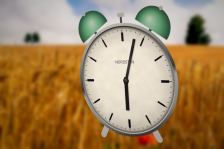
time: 6:03
